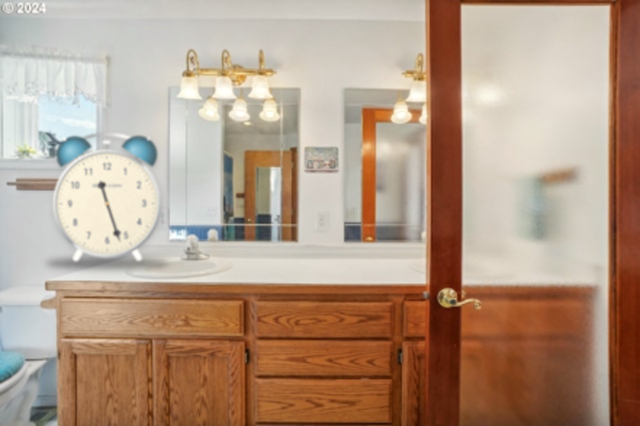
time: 11:27
